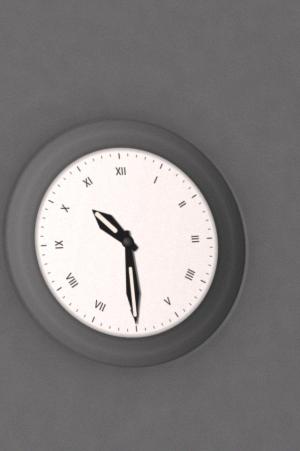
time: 10:30
